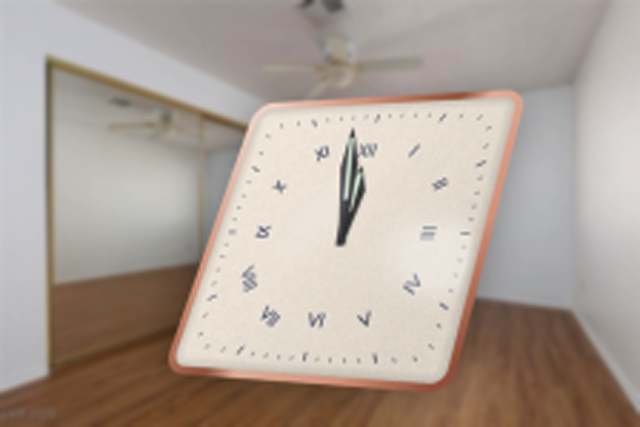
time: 11:58
